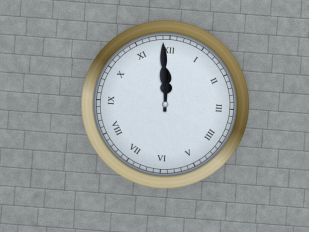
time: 11:59
